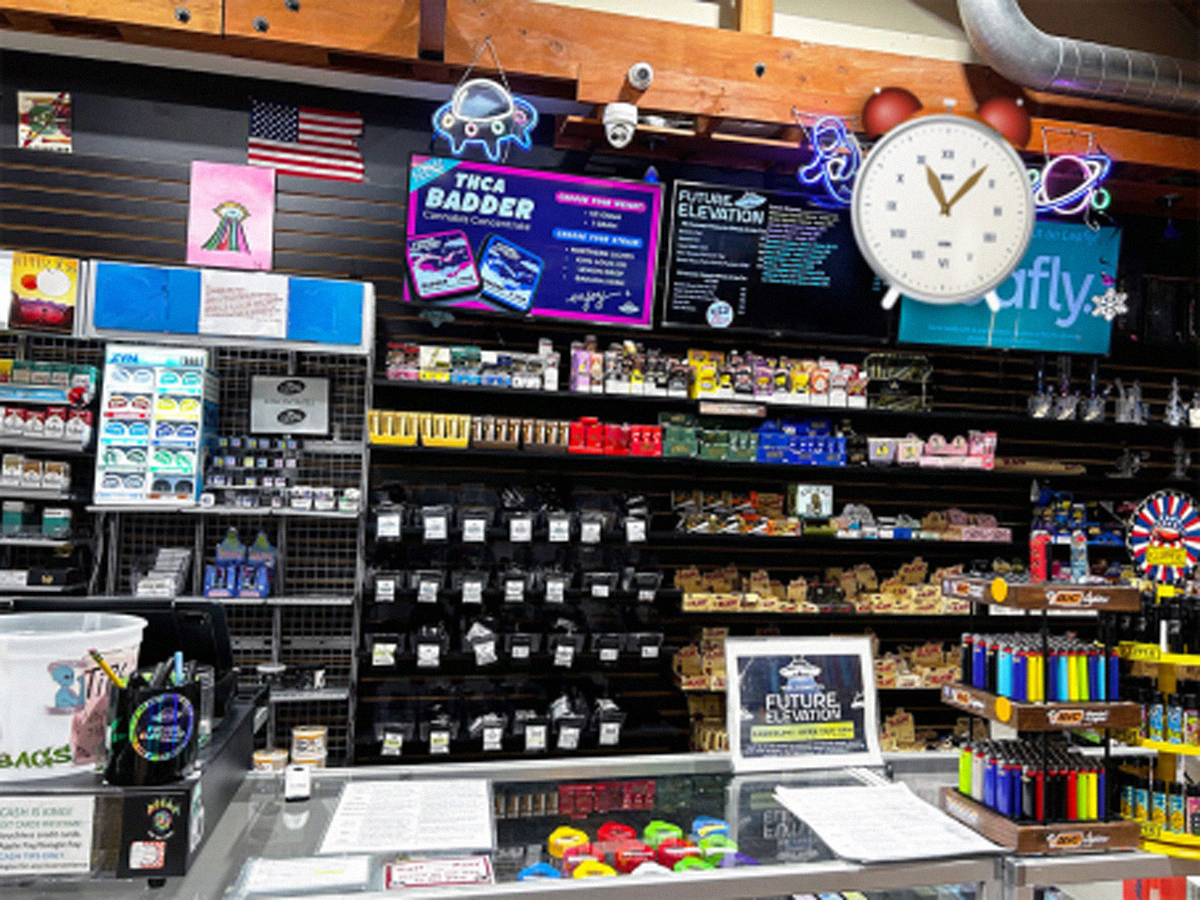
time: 11:07
